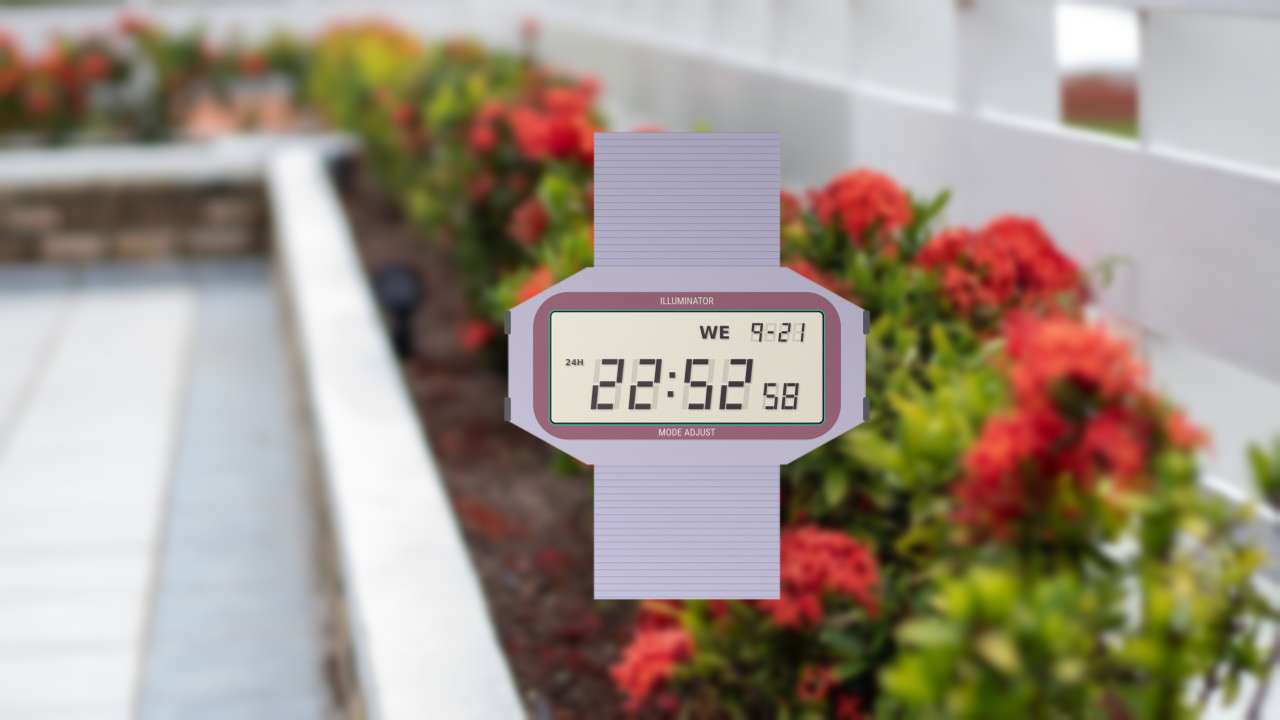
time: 22:52:58
